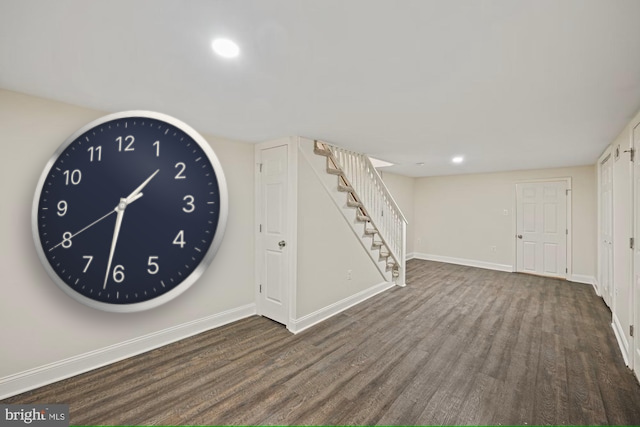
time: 1:31:40
